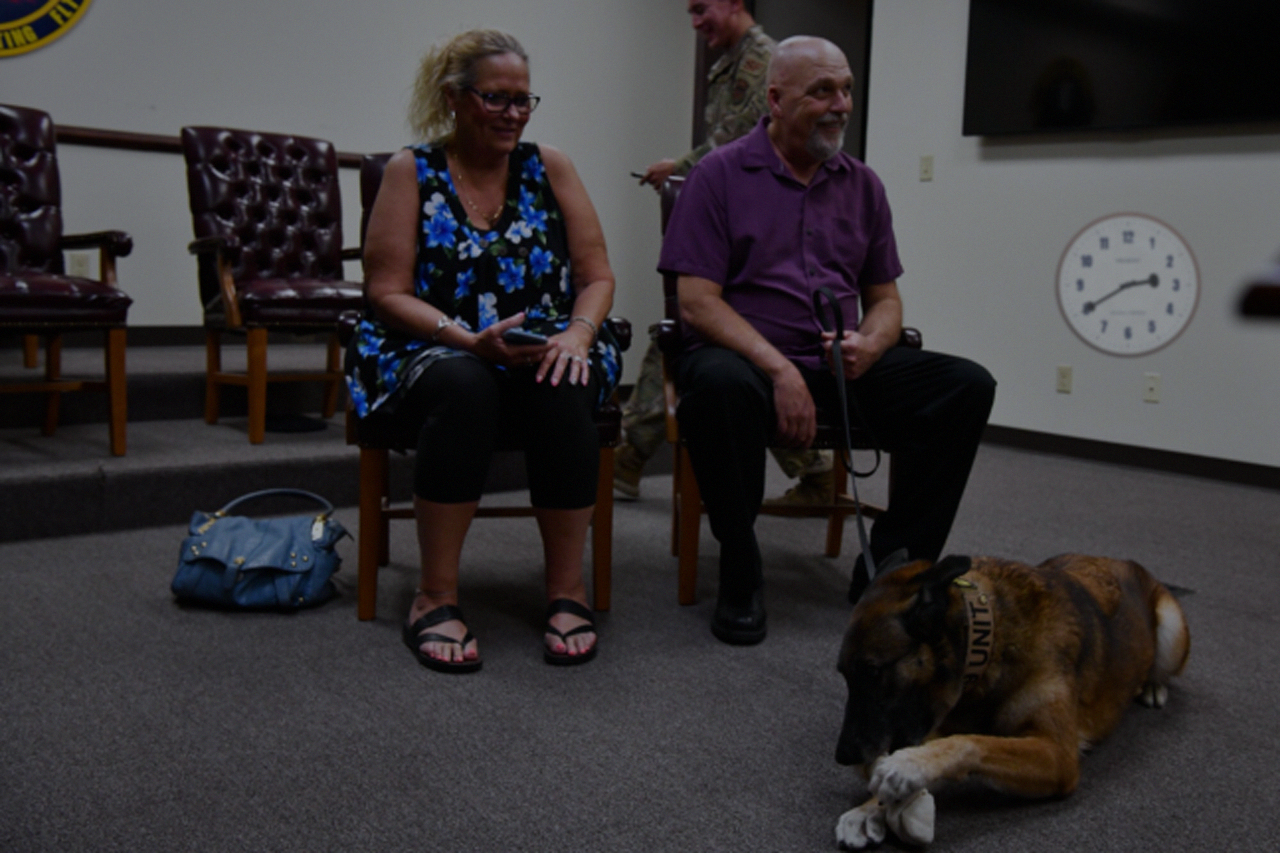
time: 2:40
